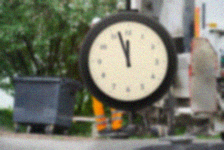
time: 11:57
